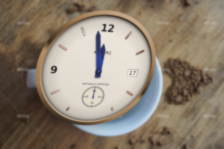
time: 11:58
